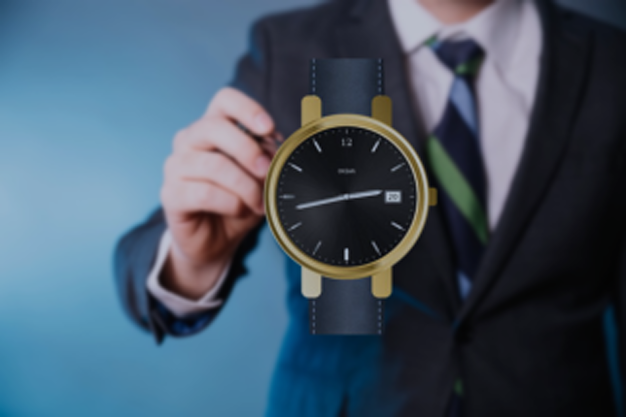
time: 2:43
